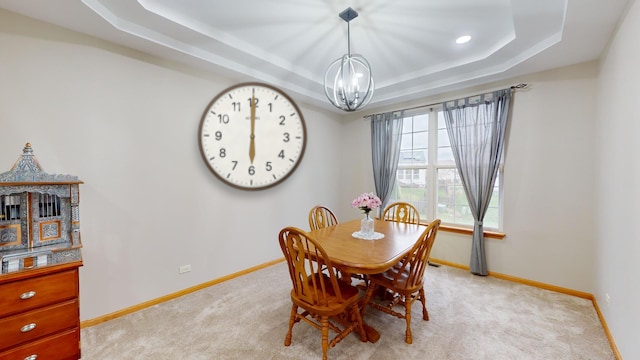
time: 6:00
